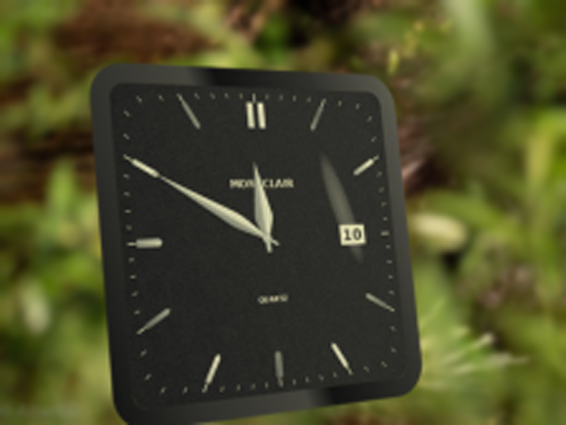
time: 11:50
